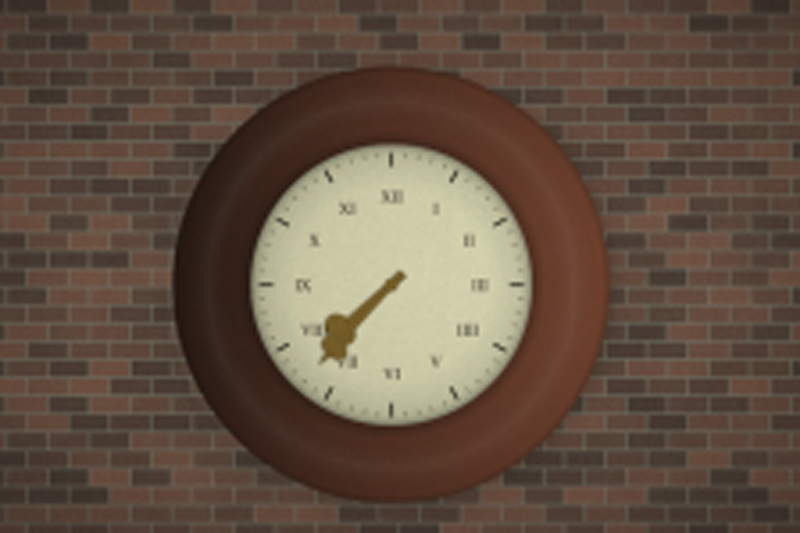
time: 7:37
